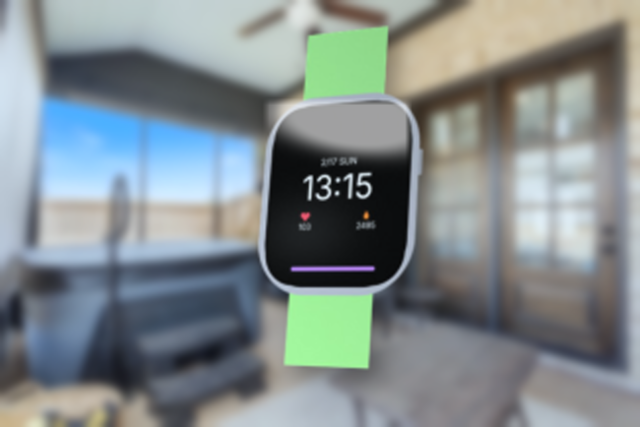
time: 13:15
